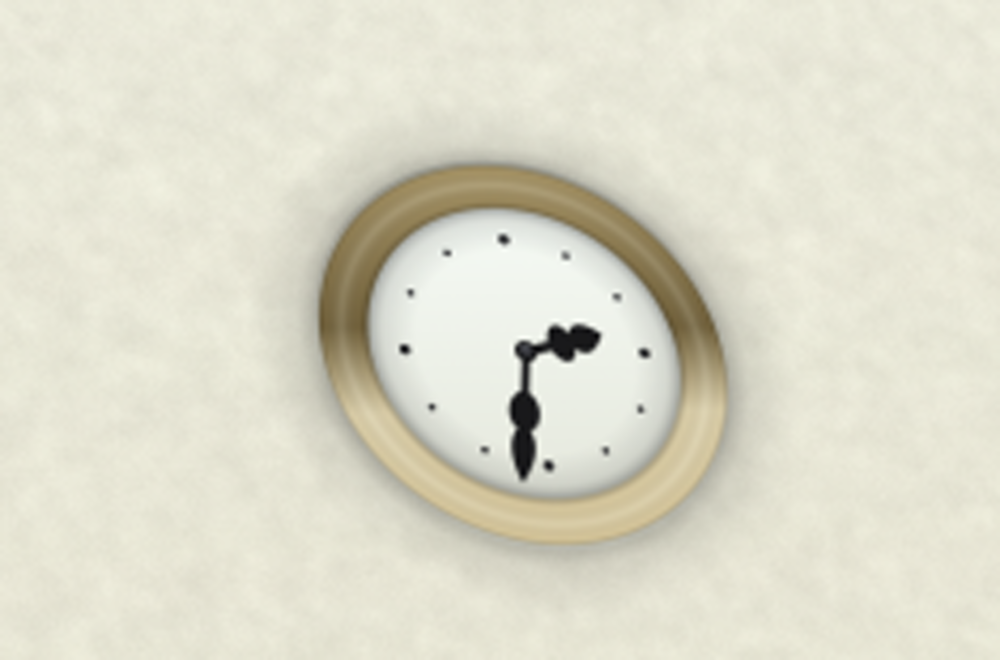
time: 2:32
